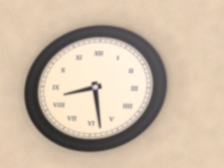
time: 8:28
